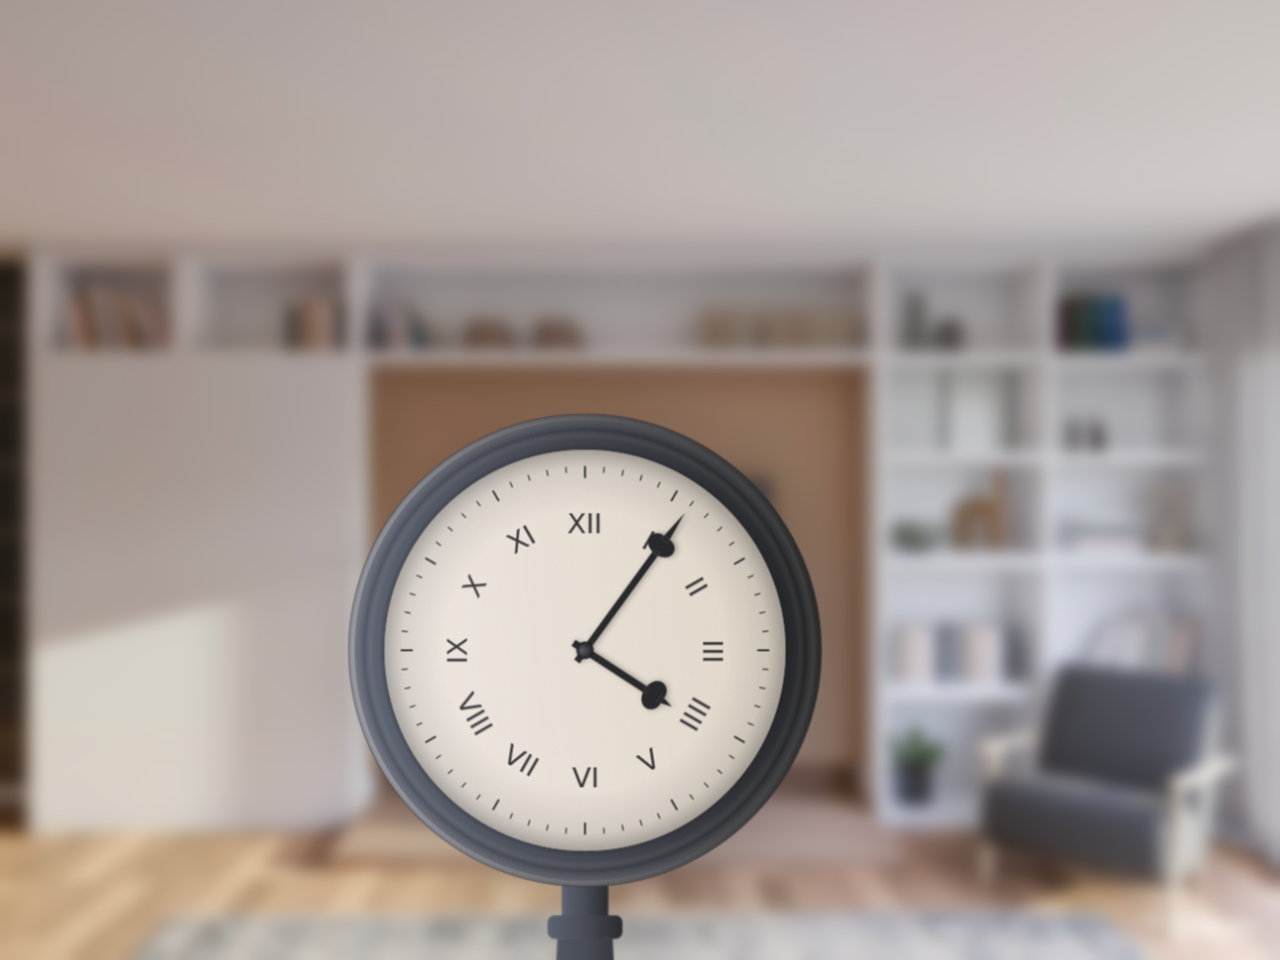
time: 4:06
